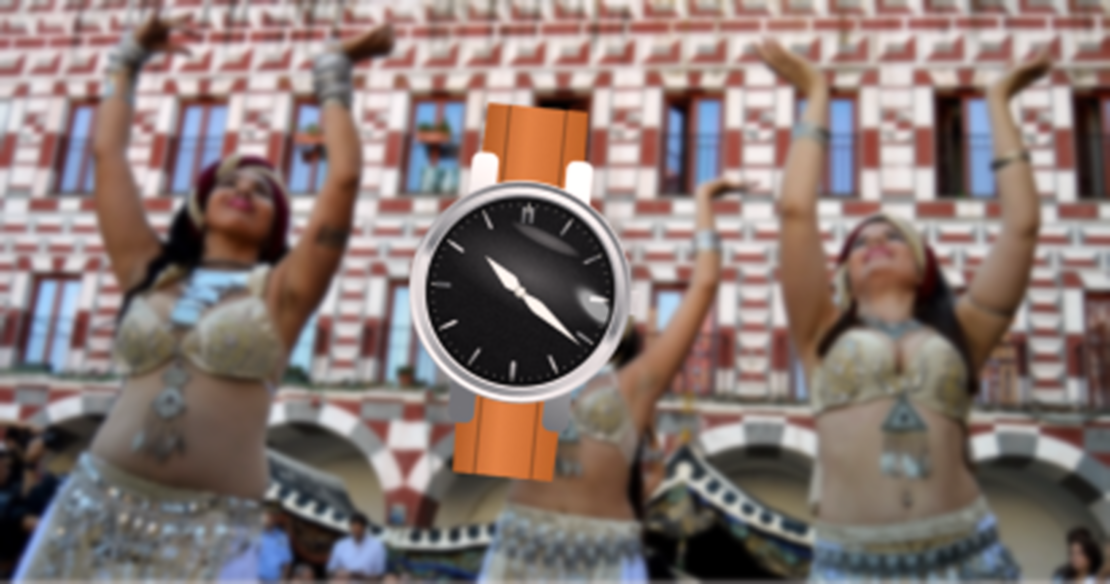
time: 10:21
